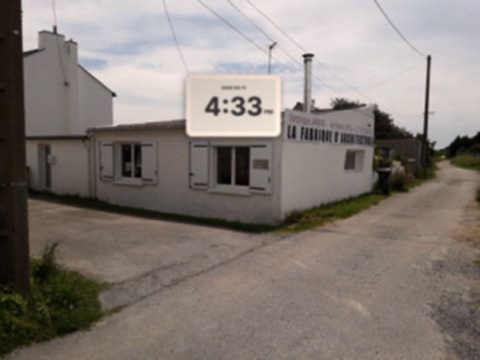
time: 4:33
